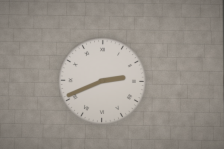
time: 2:41
